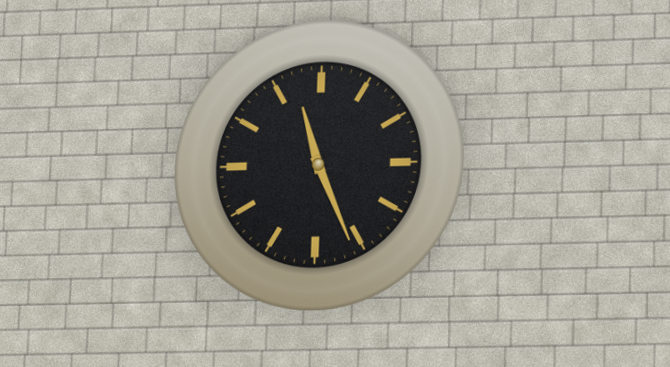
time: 11:26
